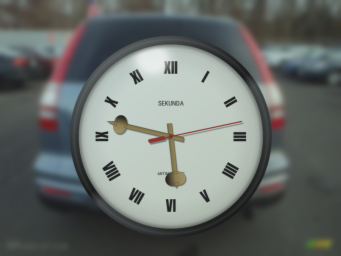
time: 5:47:13
